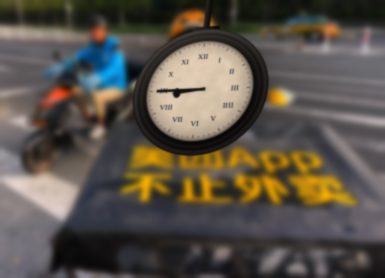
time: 8:45
